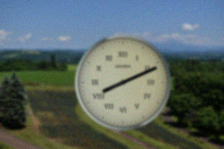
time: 8:11
